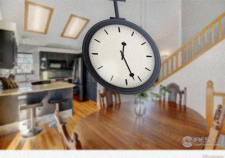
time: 12:27
